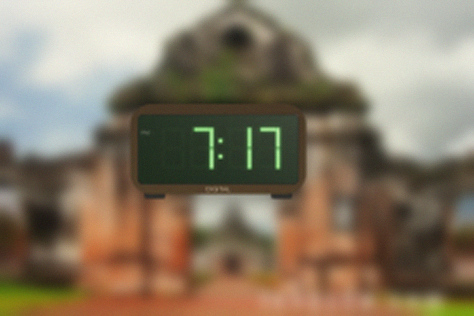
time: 7:17
